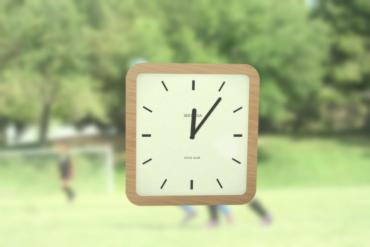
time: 12:06
